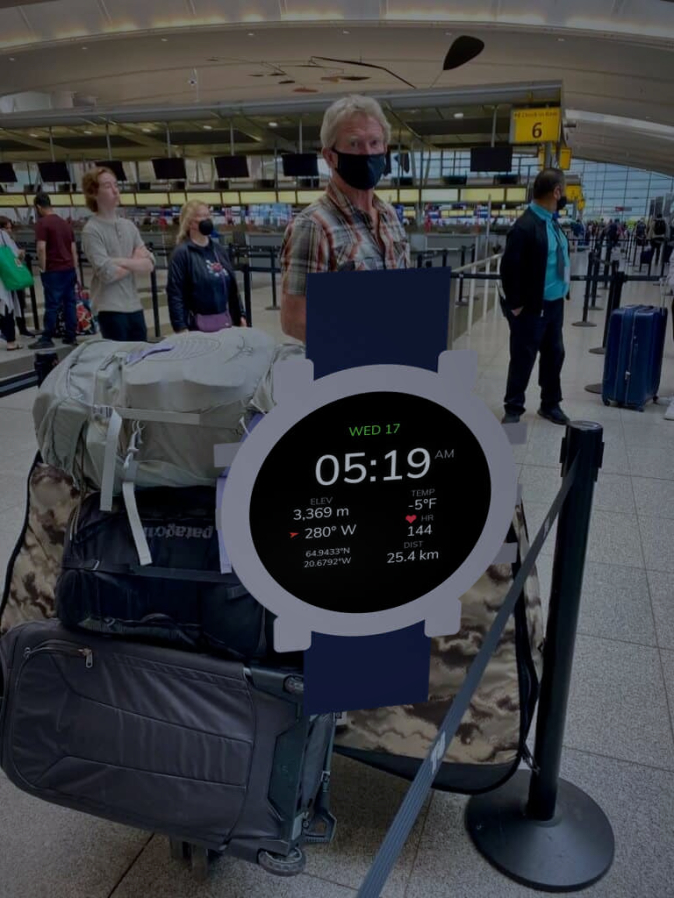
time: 5:19
